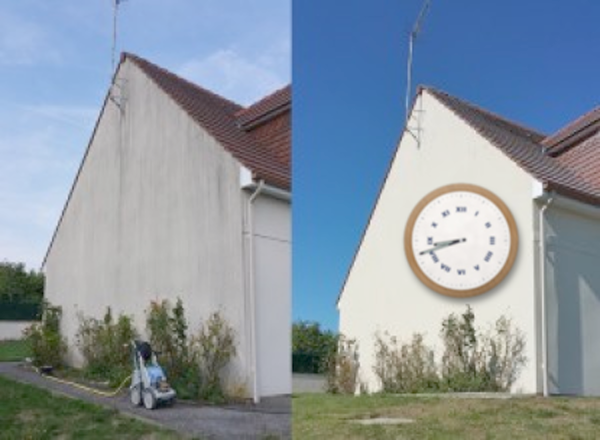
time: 8:42
